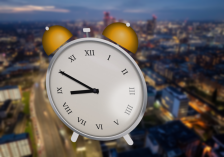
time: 8:50
